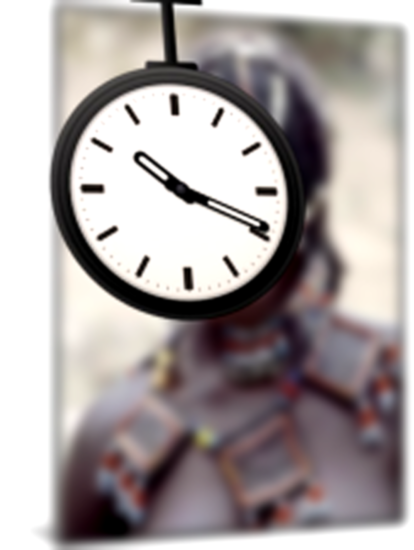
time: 10:19
